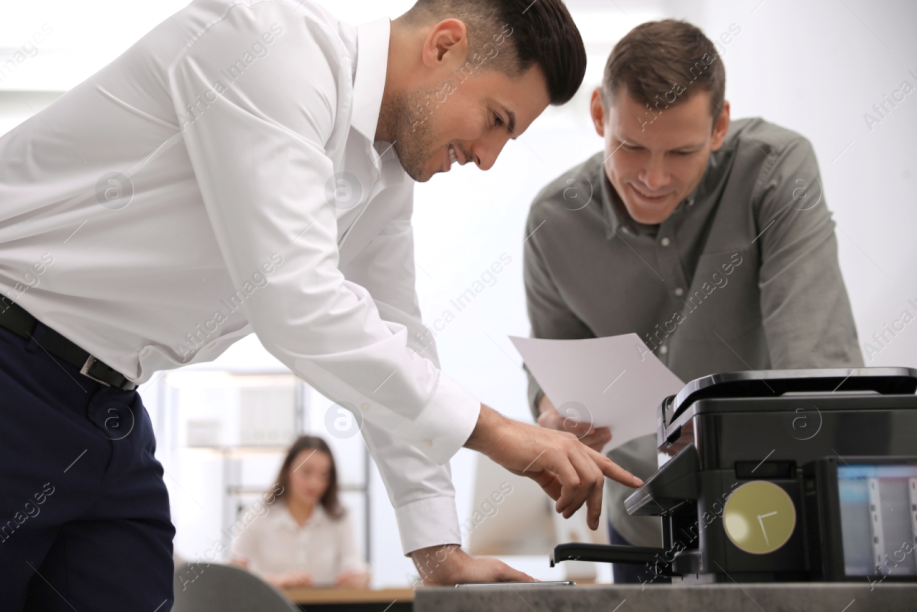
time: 2:27
